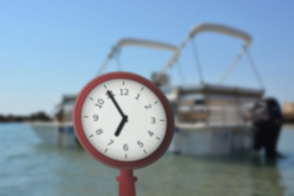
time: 6:55
